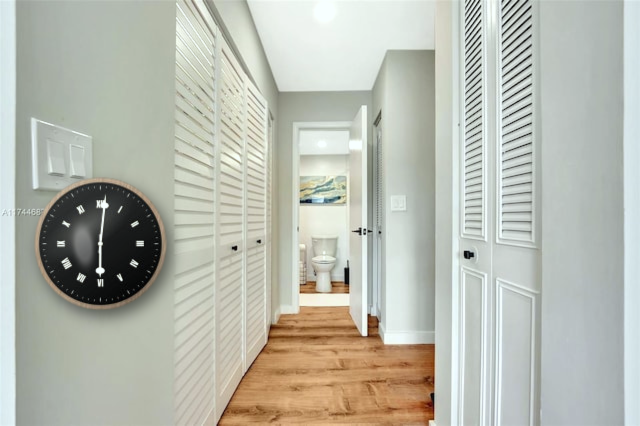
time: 6:01
